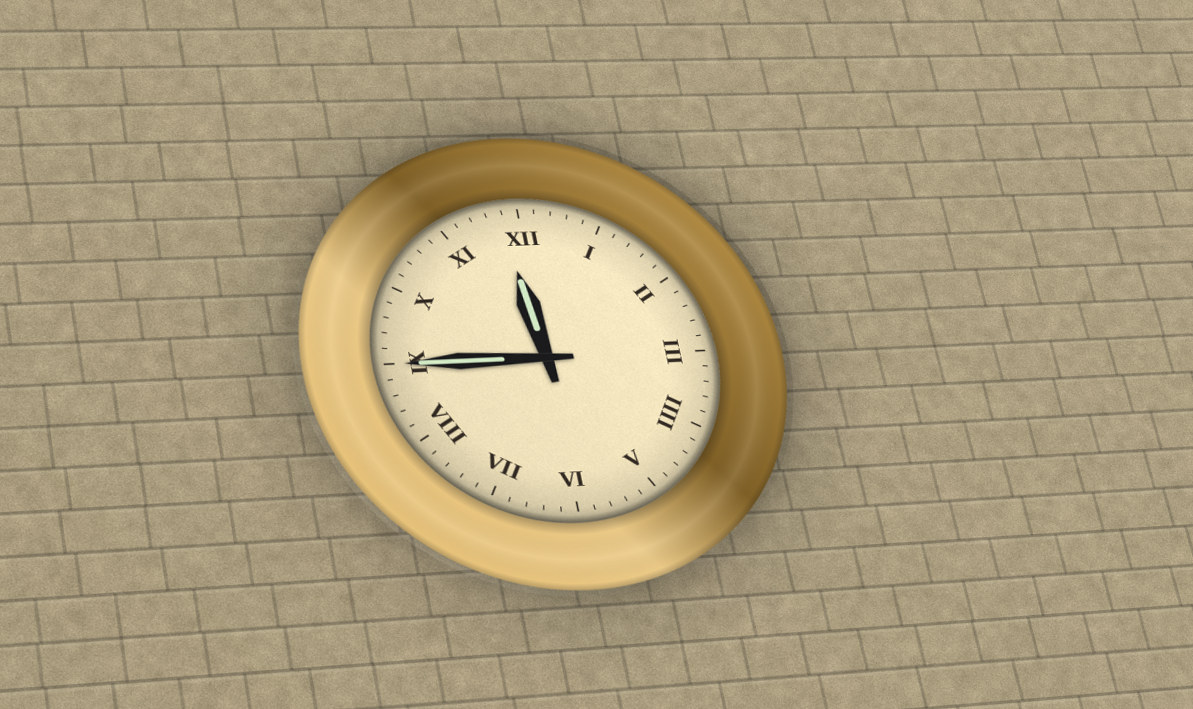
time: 11:45
